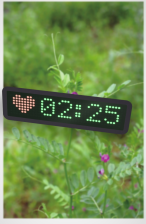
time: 2:25
